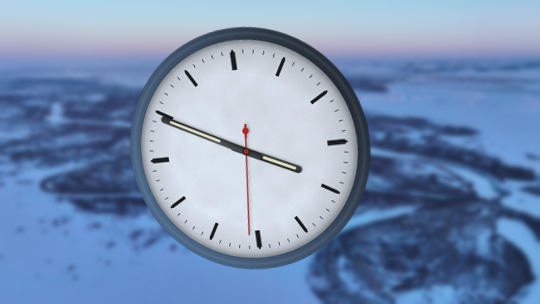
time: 3:49:31
